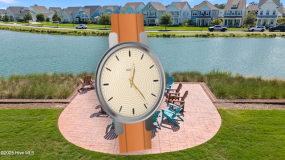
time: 12:24
